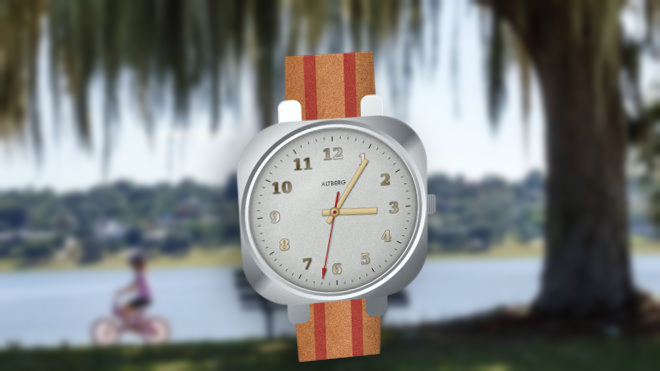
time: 3:05:32
